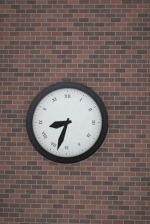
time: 8:33
